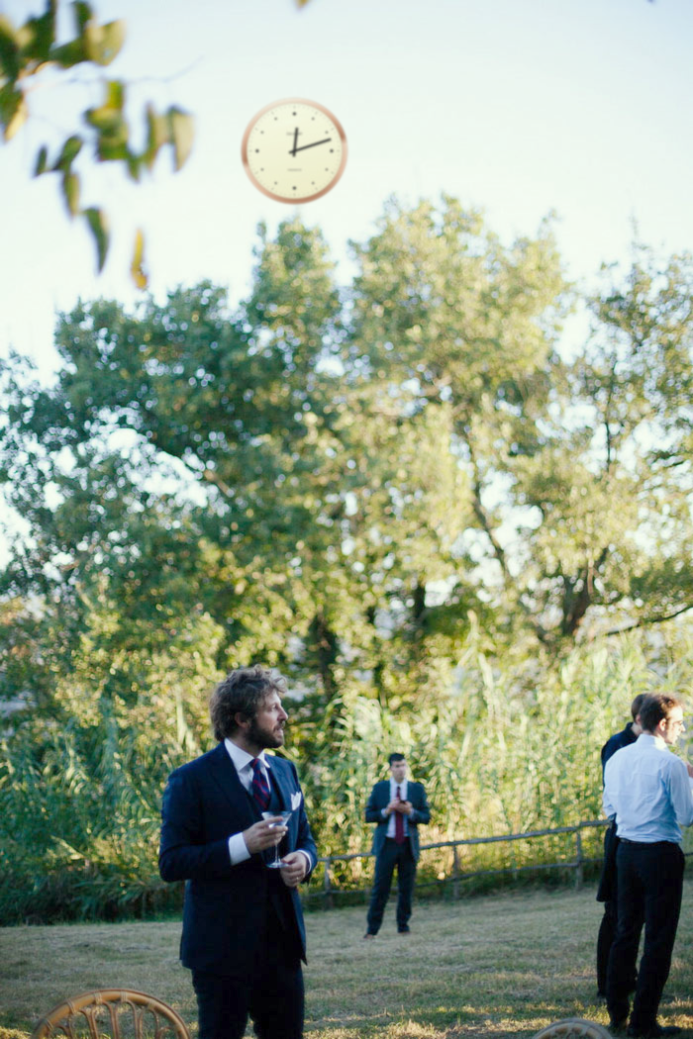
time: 12:12
